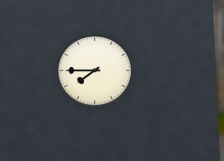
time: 7:45
